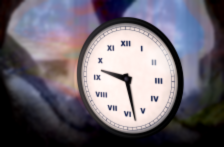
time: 9:28
